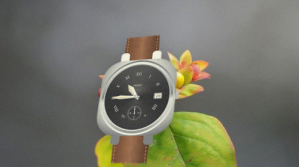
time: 10:45
